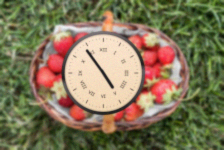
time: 4:54
